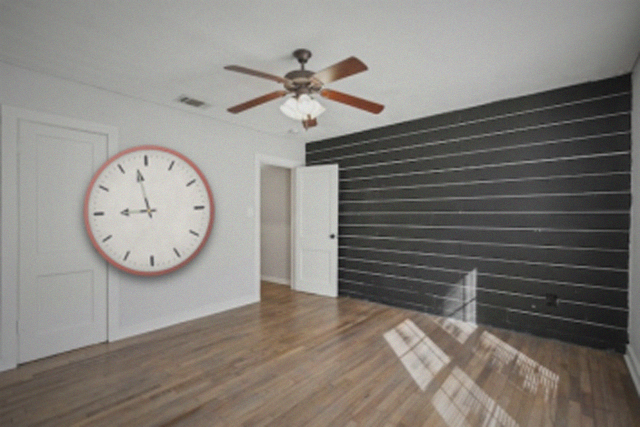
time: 8:58
